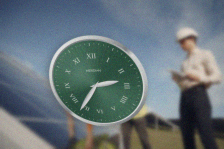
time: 2:36
